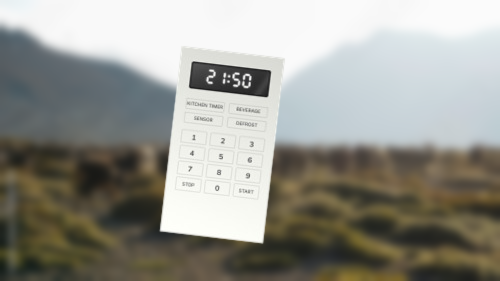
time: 21:50
